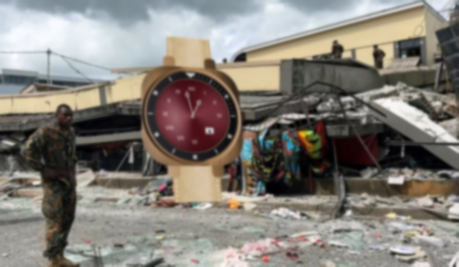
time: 12:58
